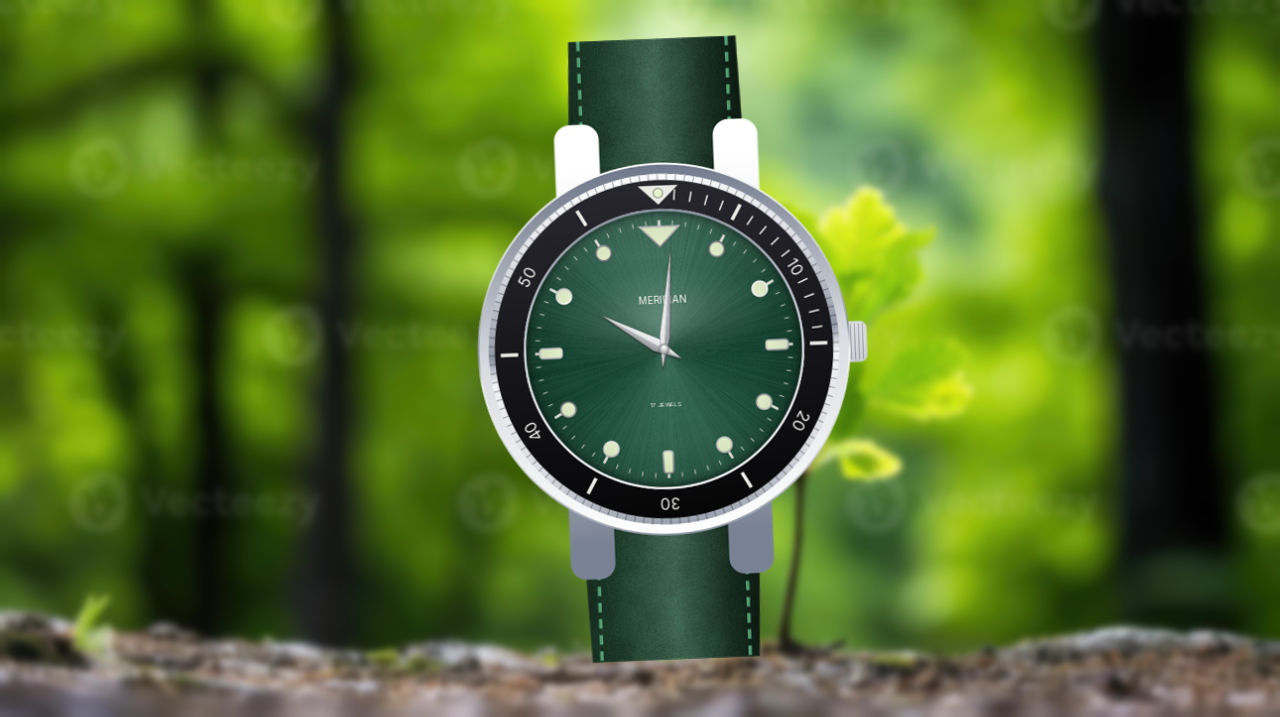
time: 10:01
